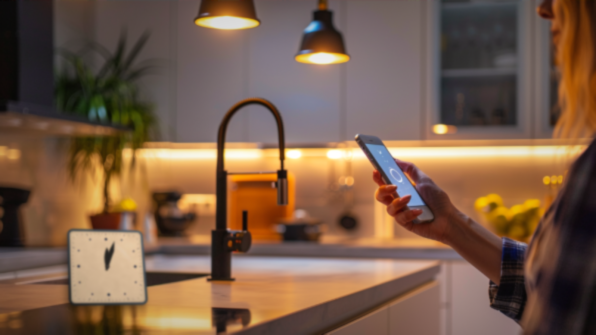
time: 12:03
